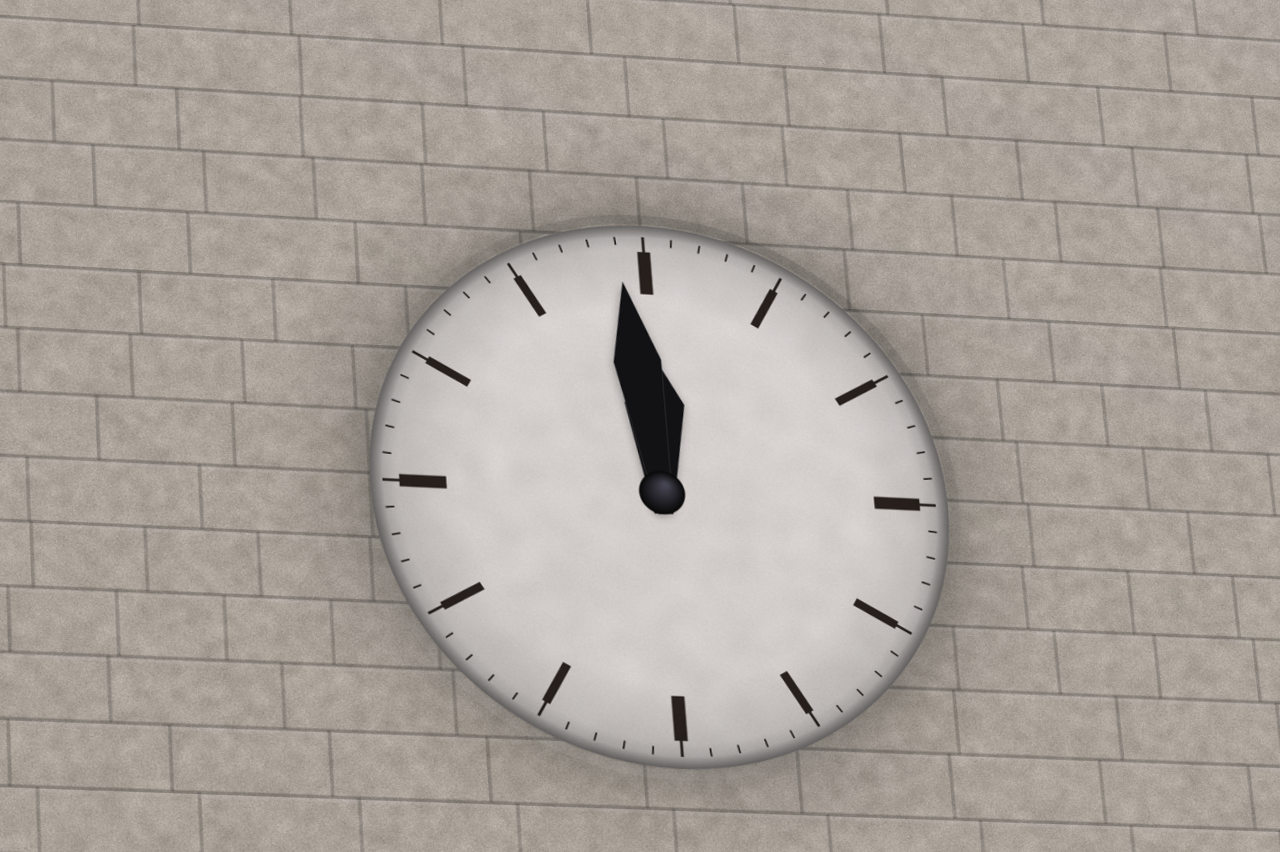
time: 11:59
